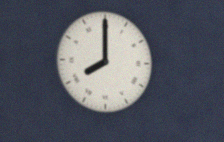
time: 8:00
